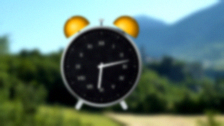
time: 6:13
